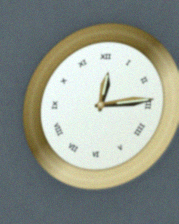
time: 12:14
